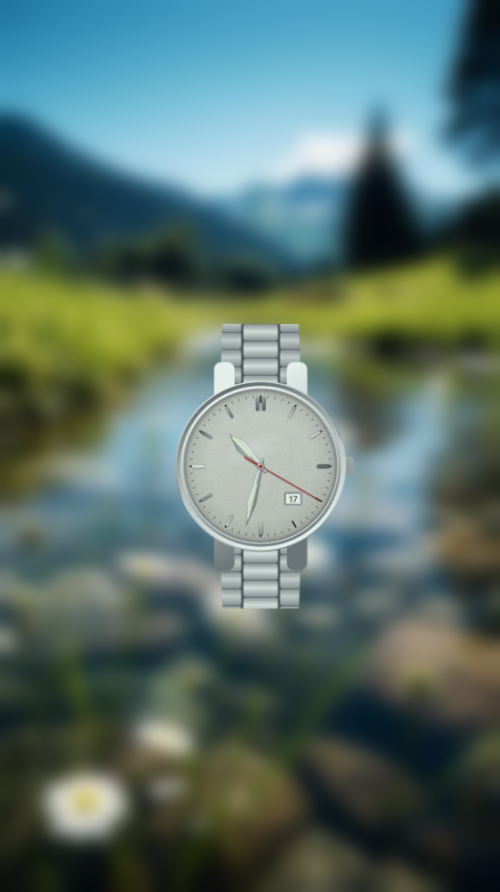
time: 10:32:20
